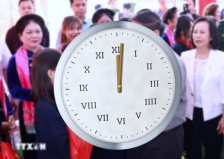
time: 12:01
